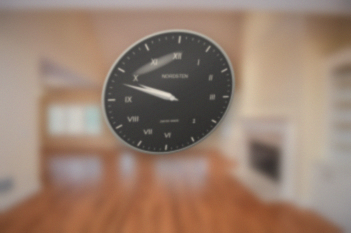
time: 9:48
